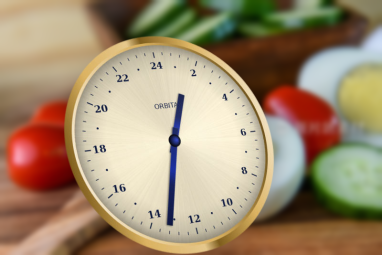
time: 1:33
